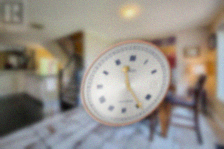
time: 11:24
